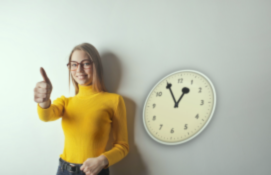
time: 12:55
